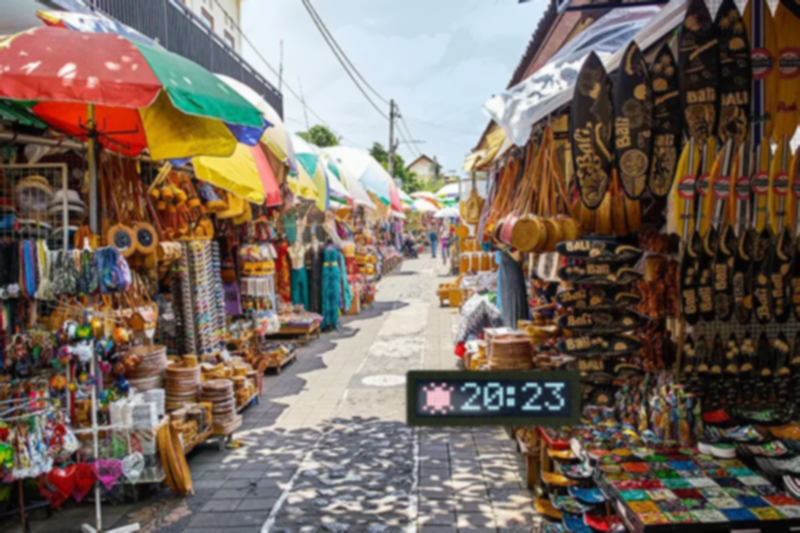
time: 20:23
